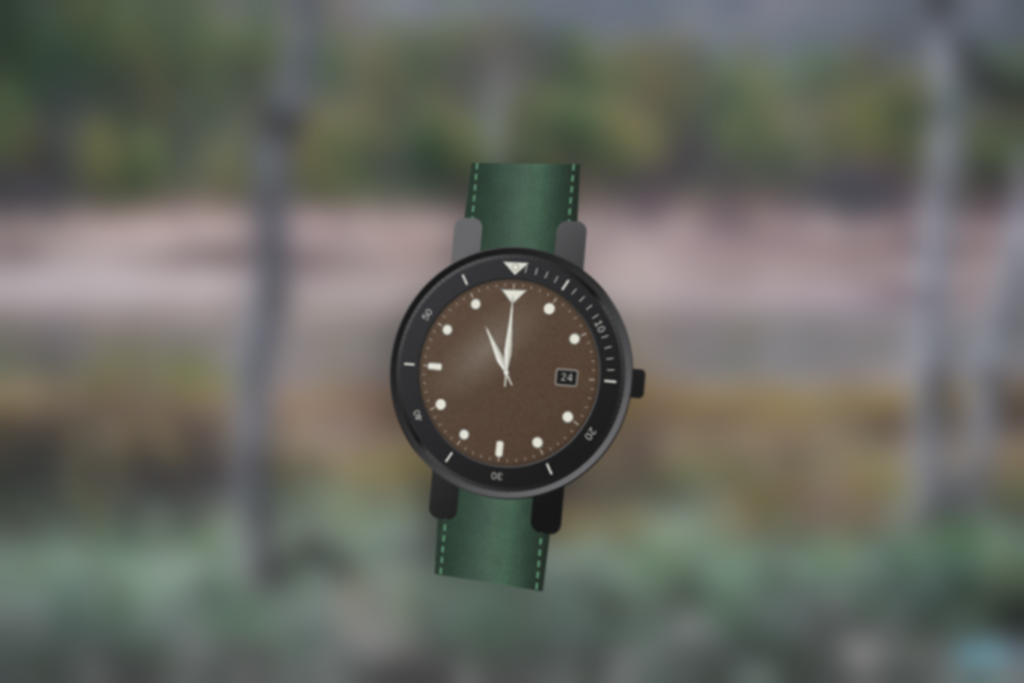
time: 11:00
